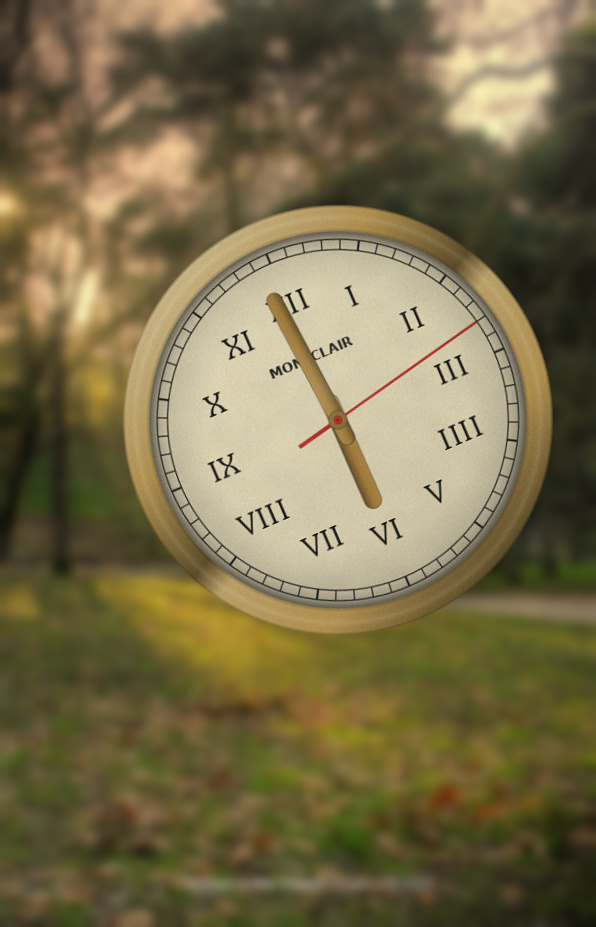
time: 5:59:13
